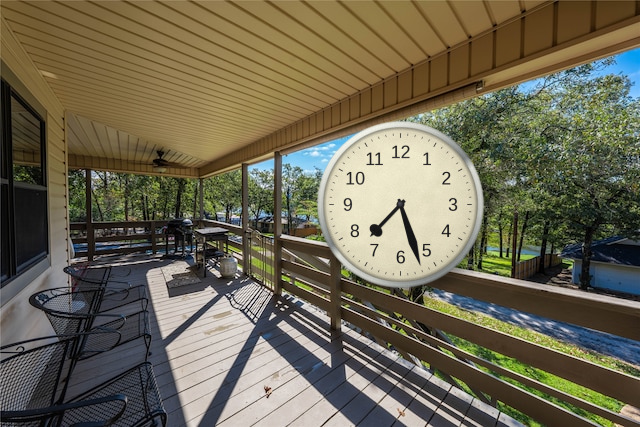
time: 7:27
